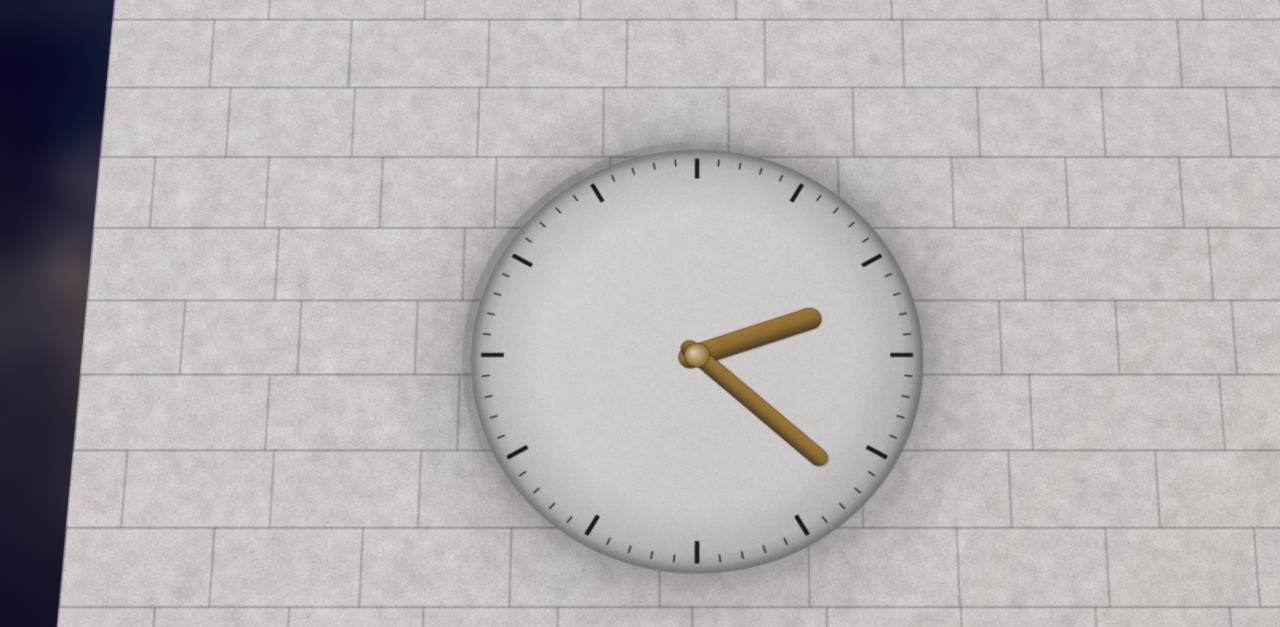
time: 2:22
